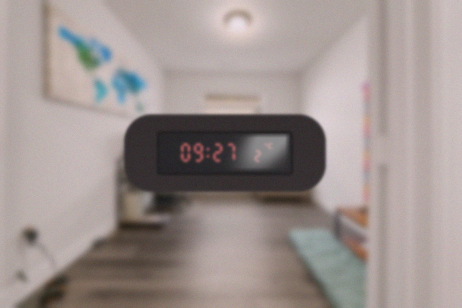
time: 9:27
